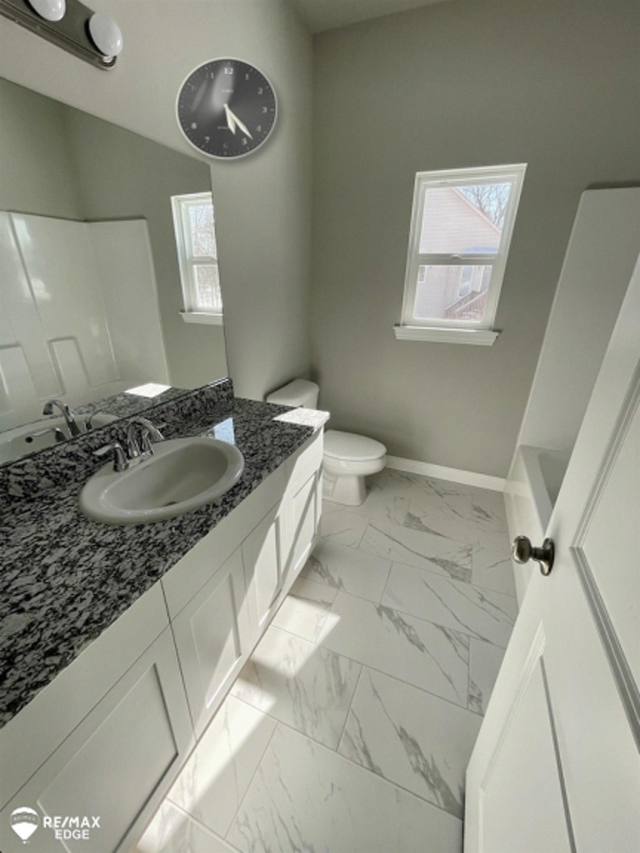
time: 5:23
